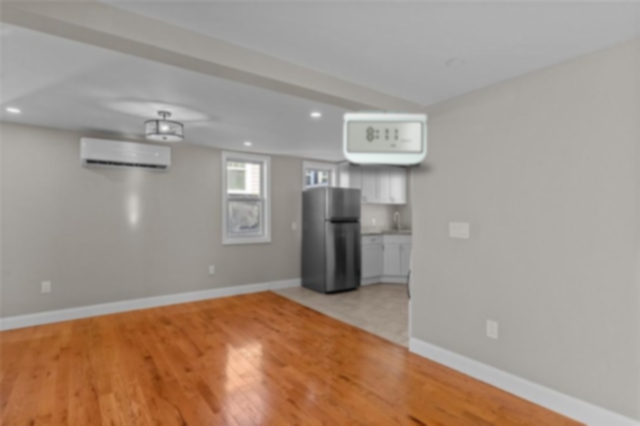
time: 8:11
